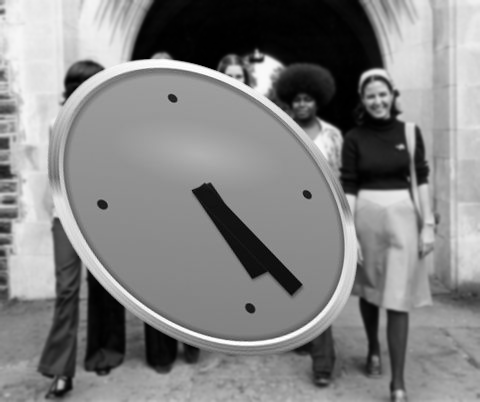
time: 5:25
